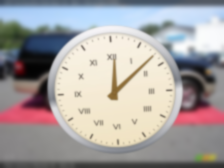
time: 12:08
